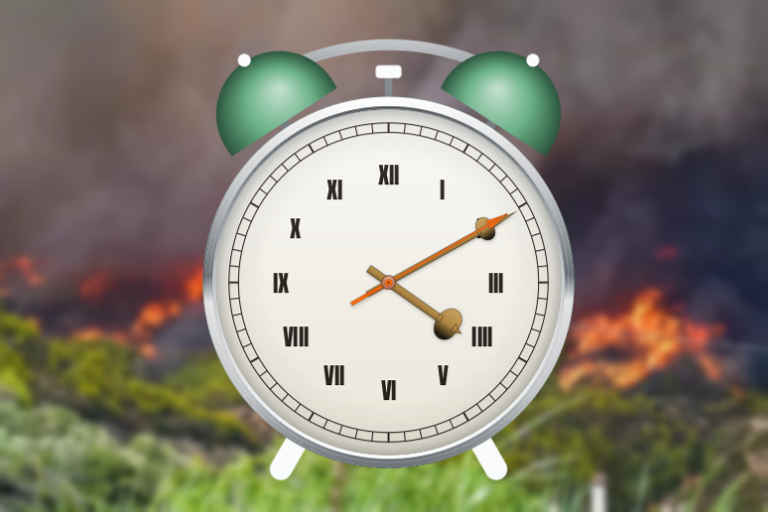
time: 4:10:10
